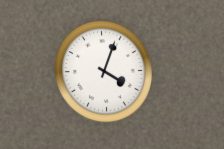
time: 4:04
